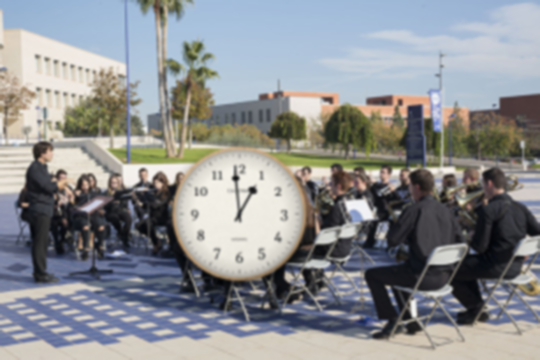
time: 12:59
